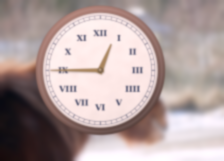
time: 12:45
